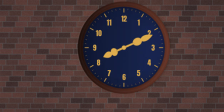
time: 8:11
